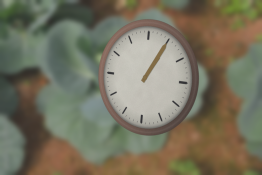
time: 1:05
